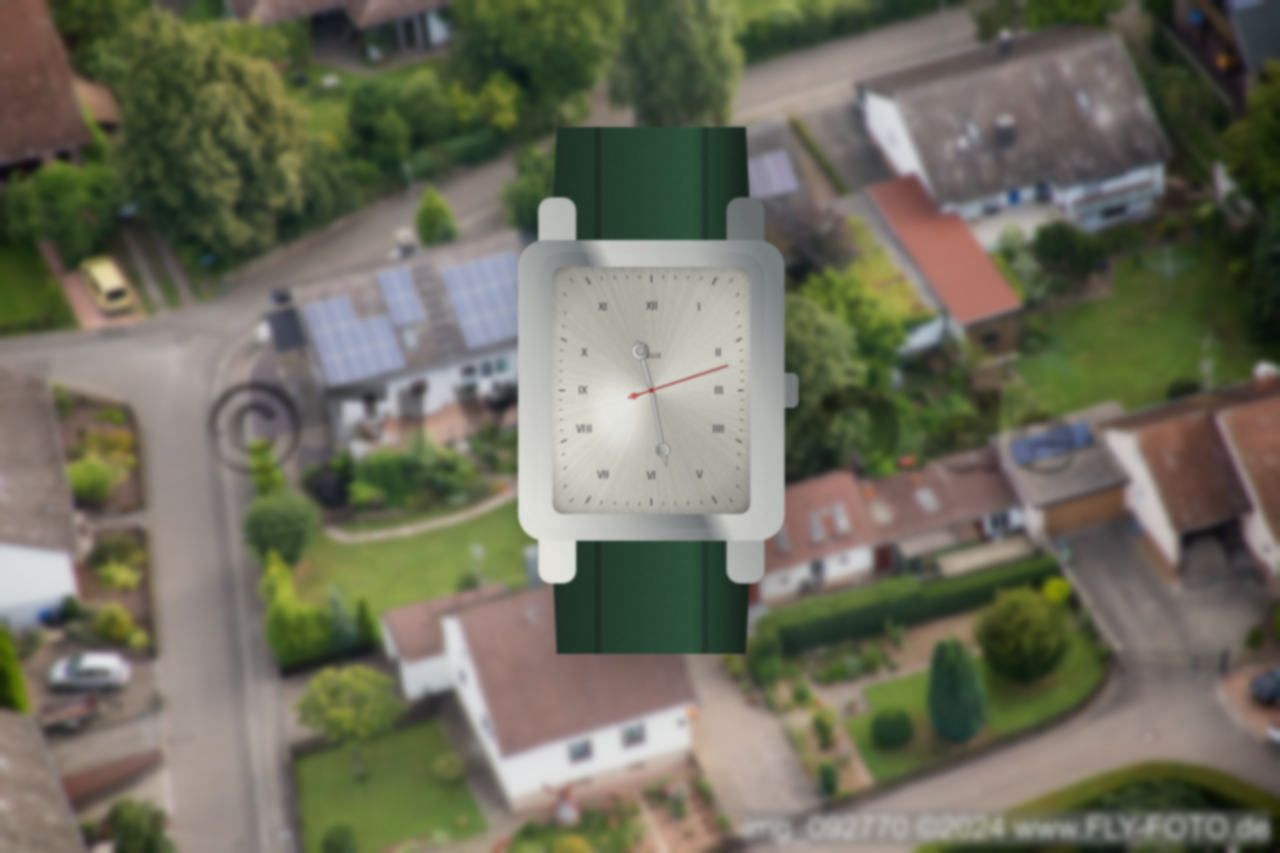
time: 11:28:12
